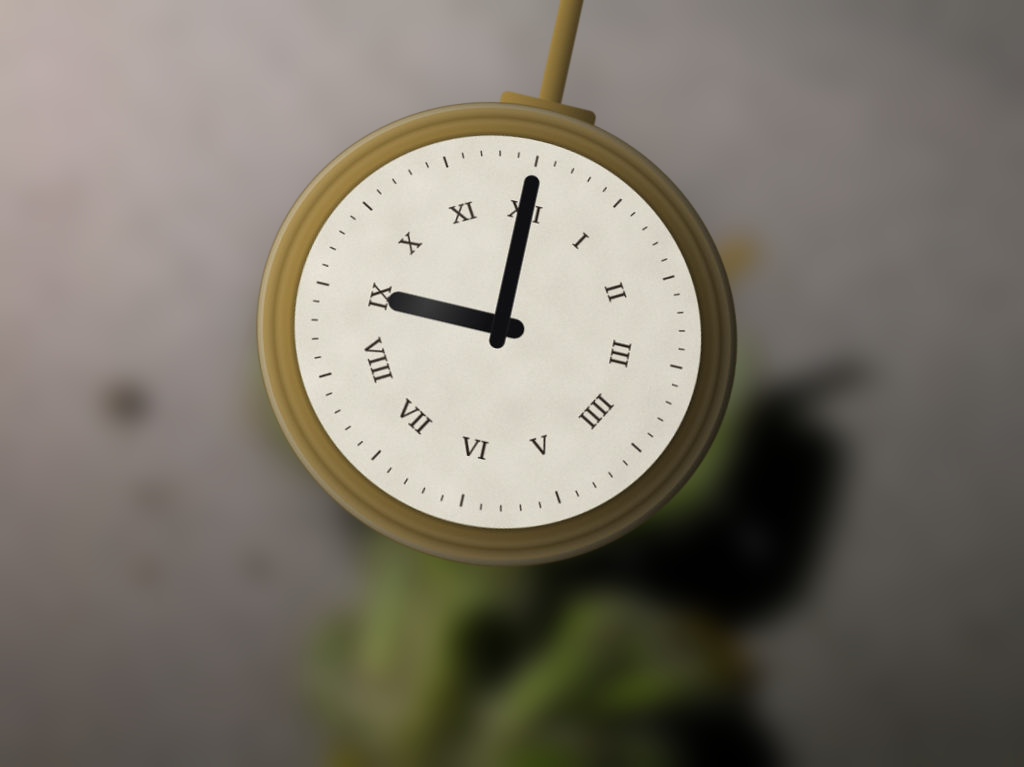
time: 9:00
